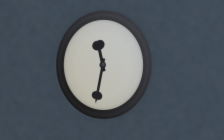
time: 11:32
